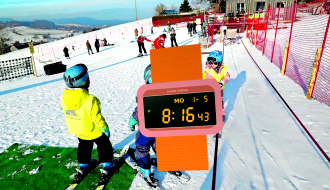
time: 8:16:43
